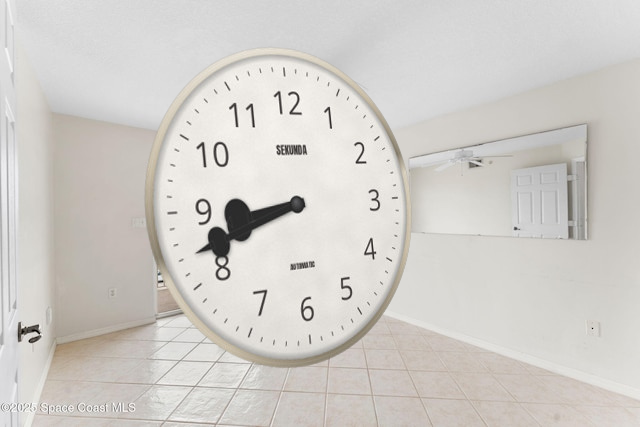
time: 8:42
